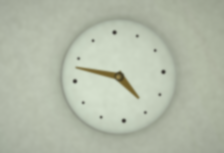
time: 4:48
